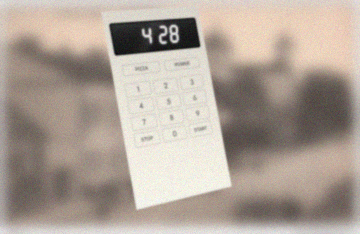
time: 4:28
